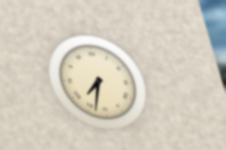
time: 7:33
